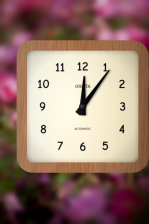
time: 12:06
